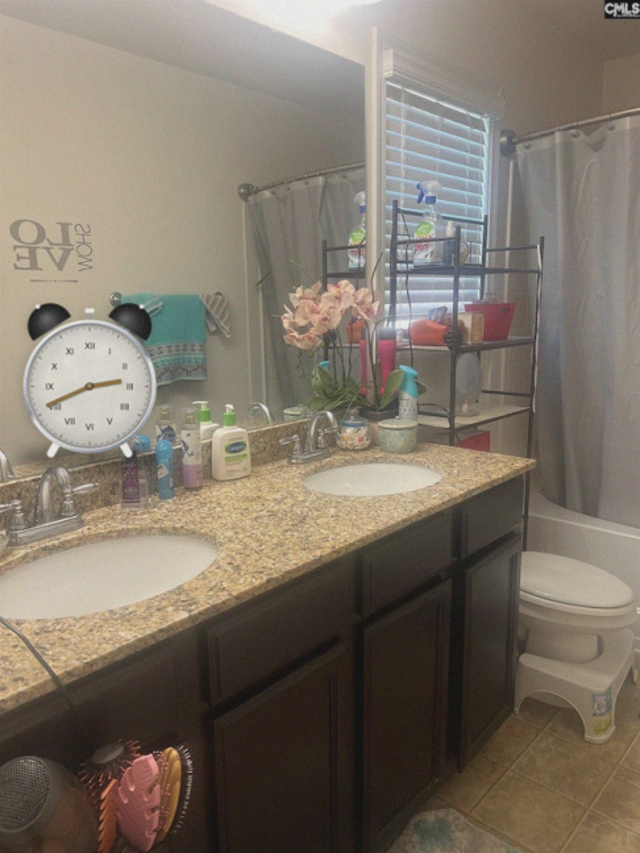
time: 2:41
